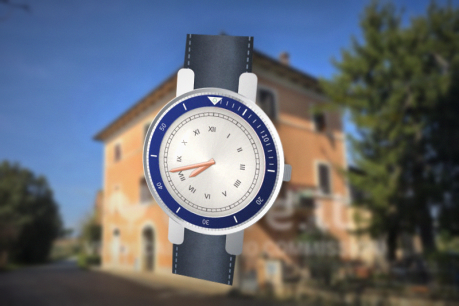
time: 7:42
